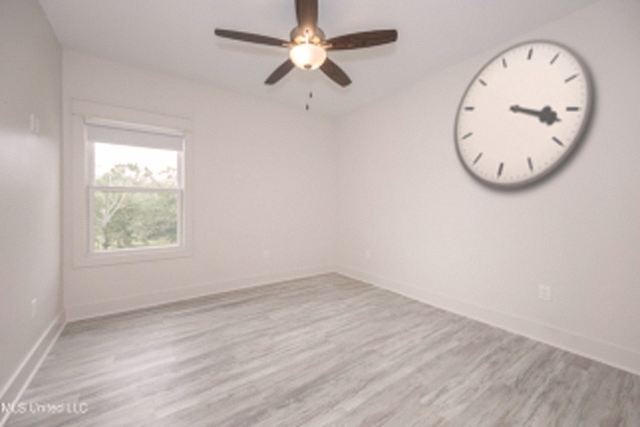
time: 3:17
